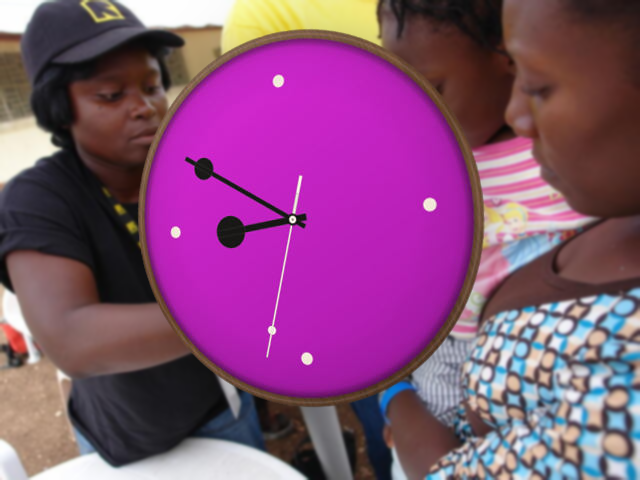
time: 8:50:33
